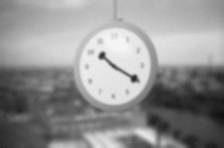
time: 10:20
